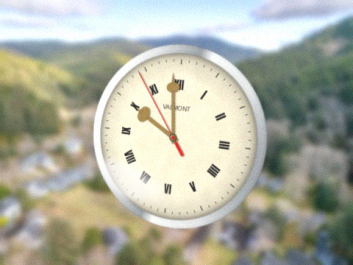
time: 9:58:54
